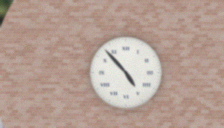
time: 4:53
